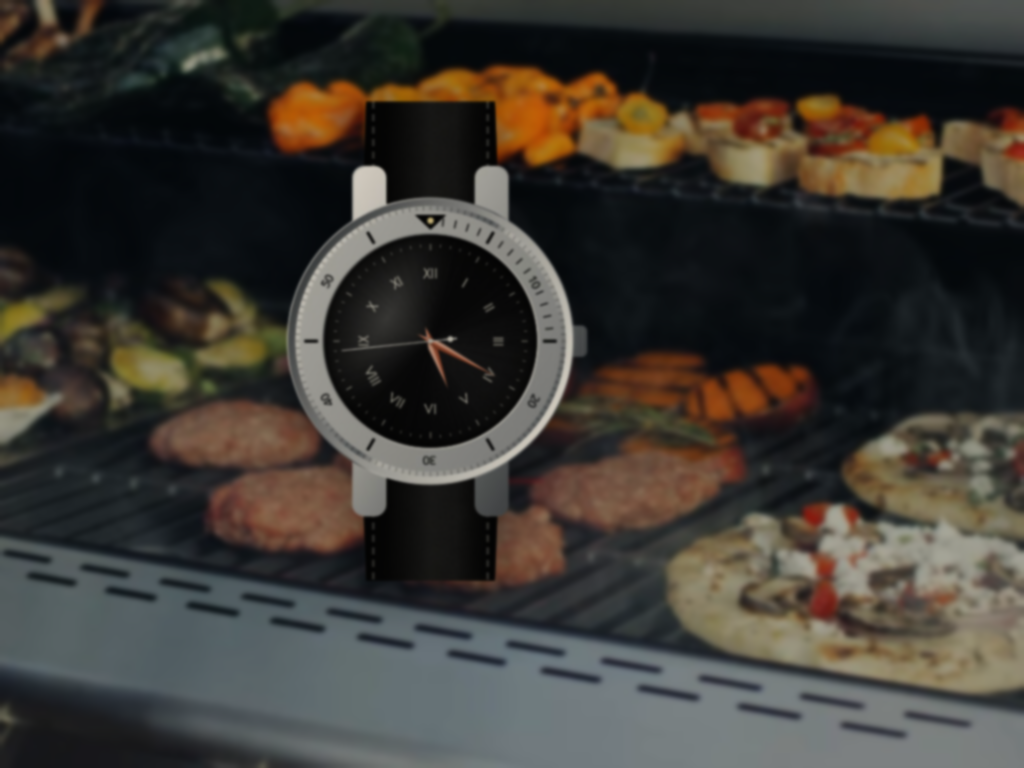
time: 5:19:44
